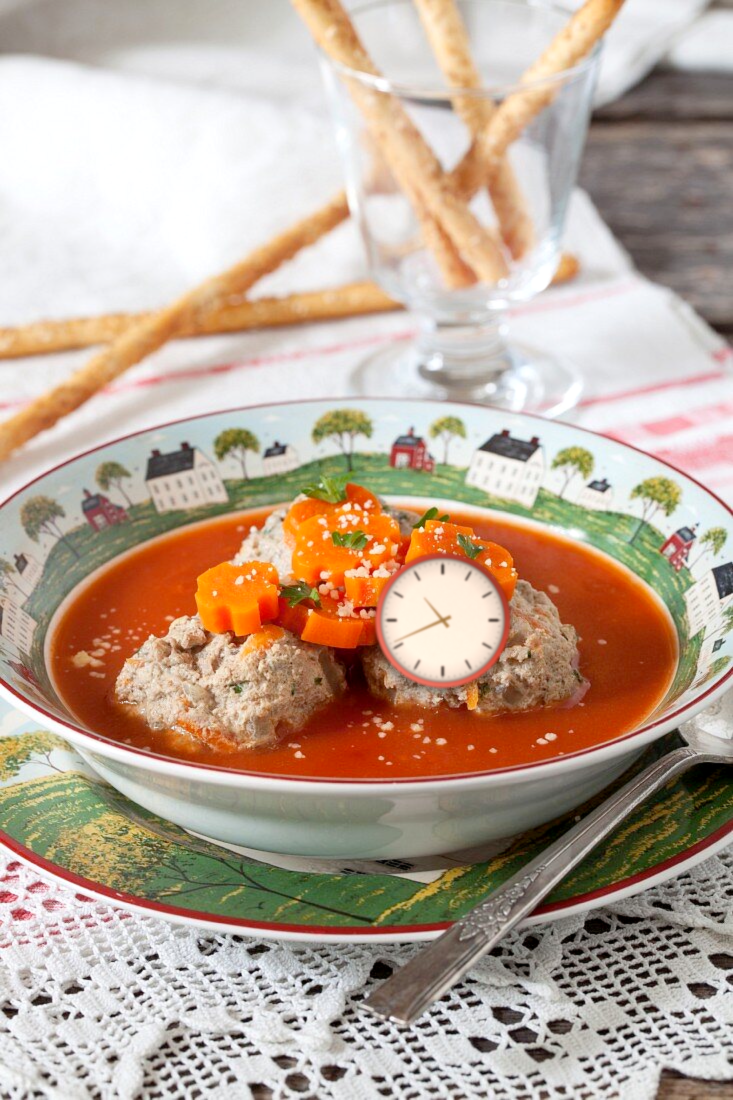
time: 10:41
